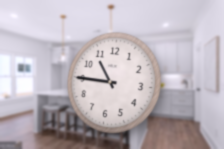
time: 10:45
